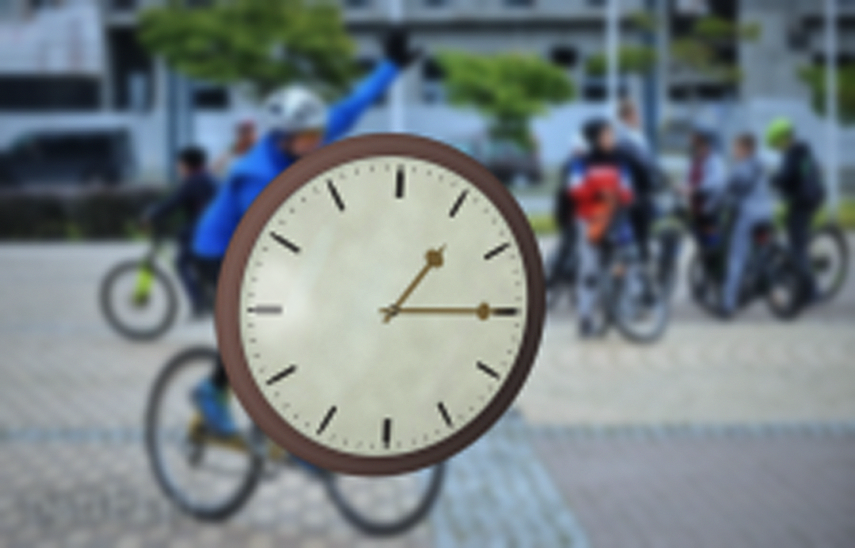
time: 1:15
